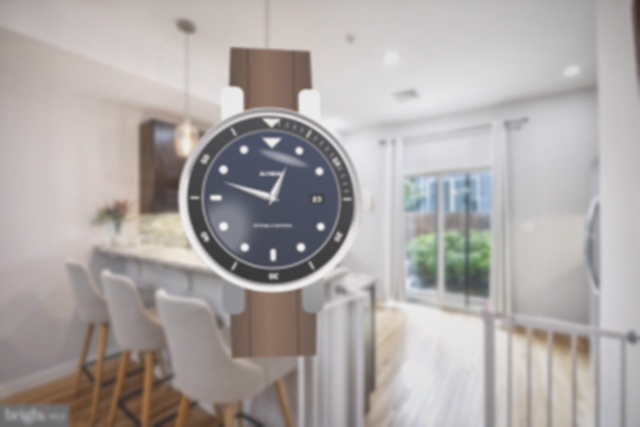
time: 12:48
